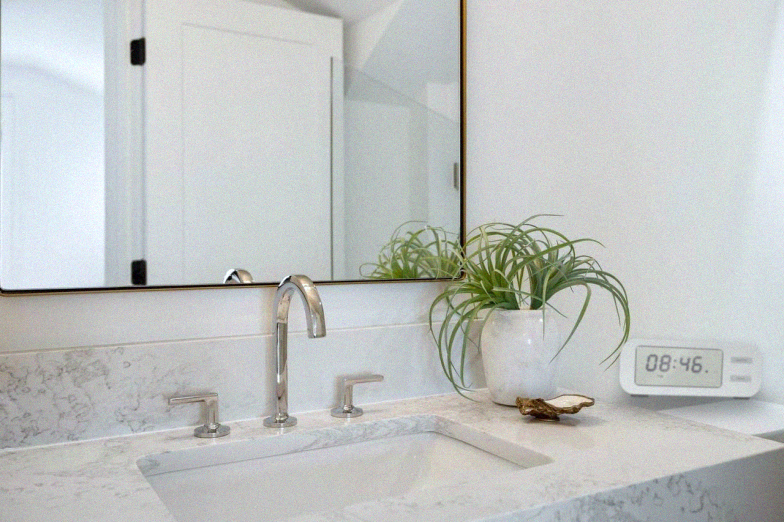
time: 8:46
